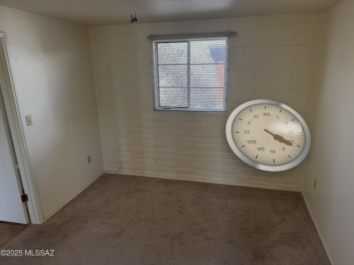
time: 4:21
